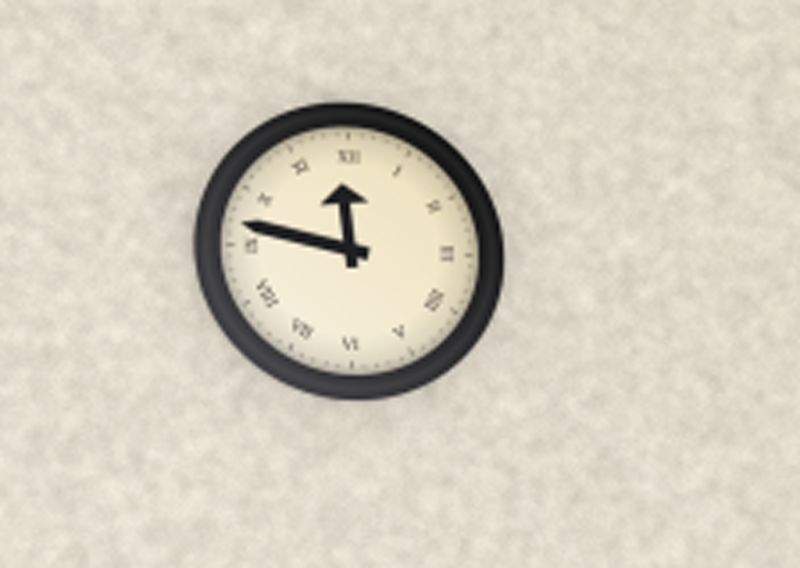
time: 11:47
